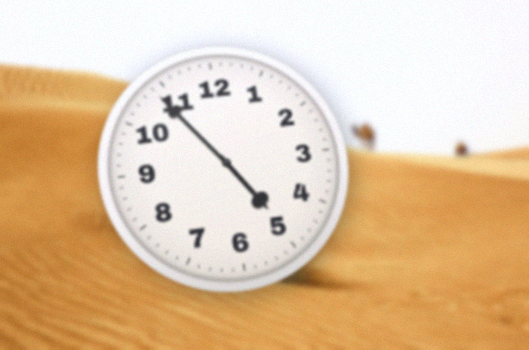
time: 4:54
